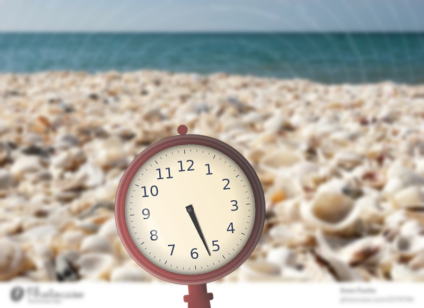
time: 5:27
